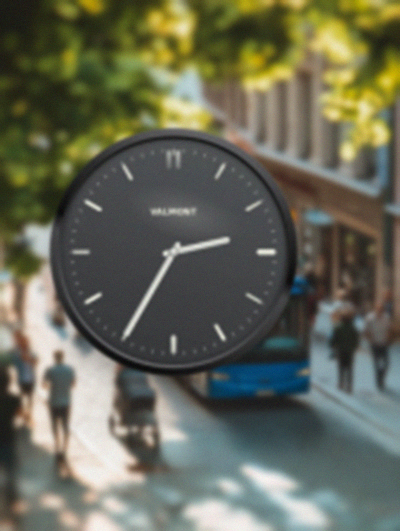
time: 2:35
